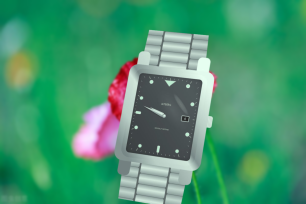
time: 9:48
